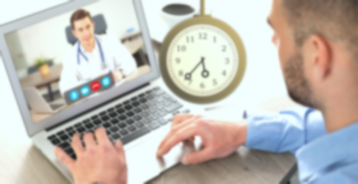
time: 5:37
